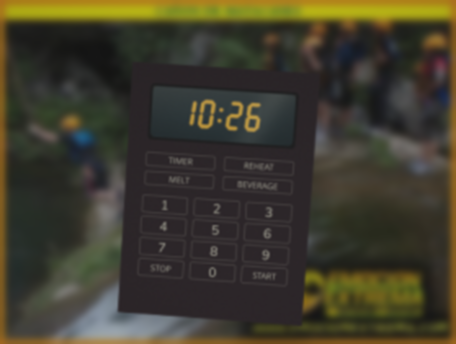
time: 10:26
